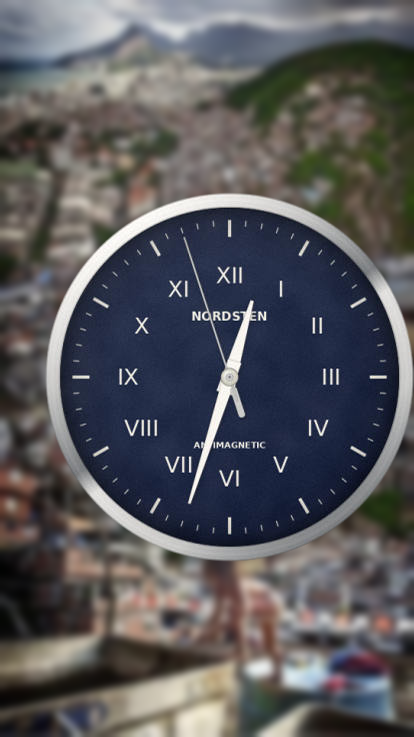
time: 12:32:57
